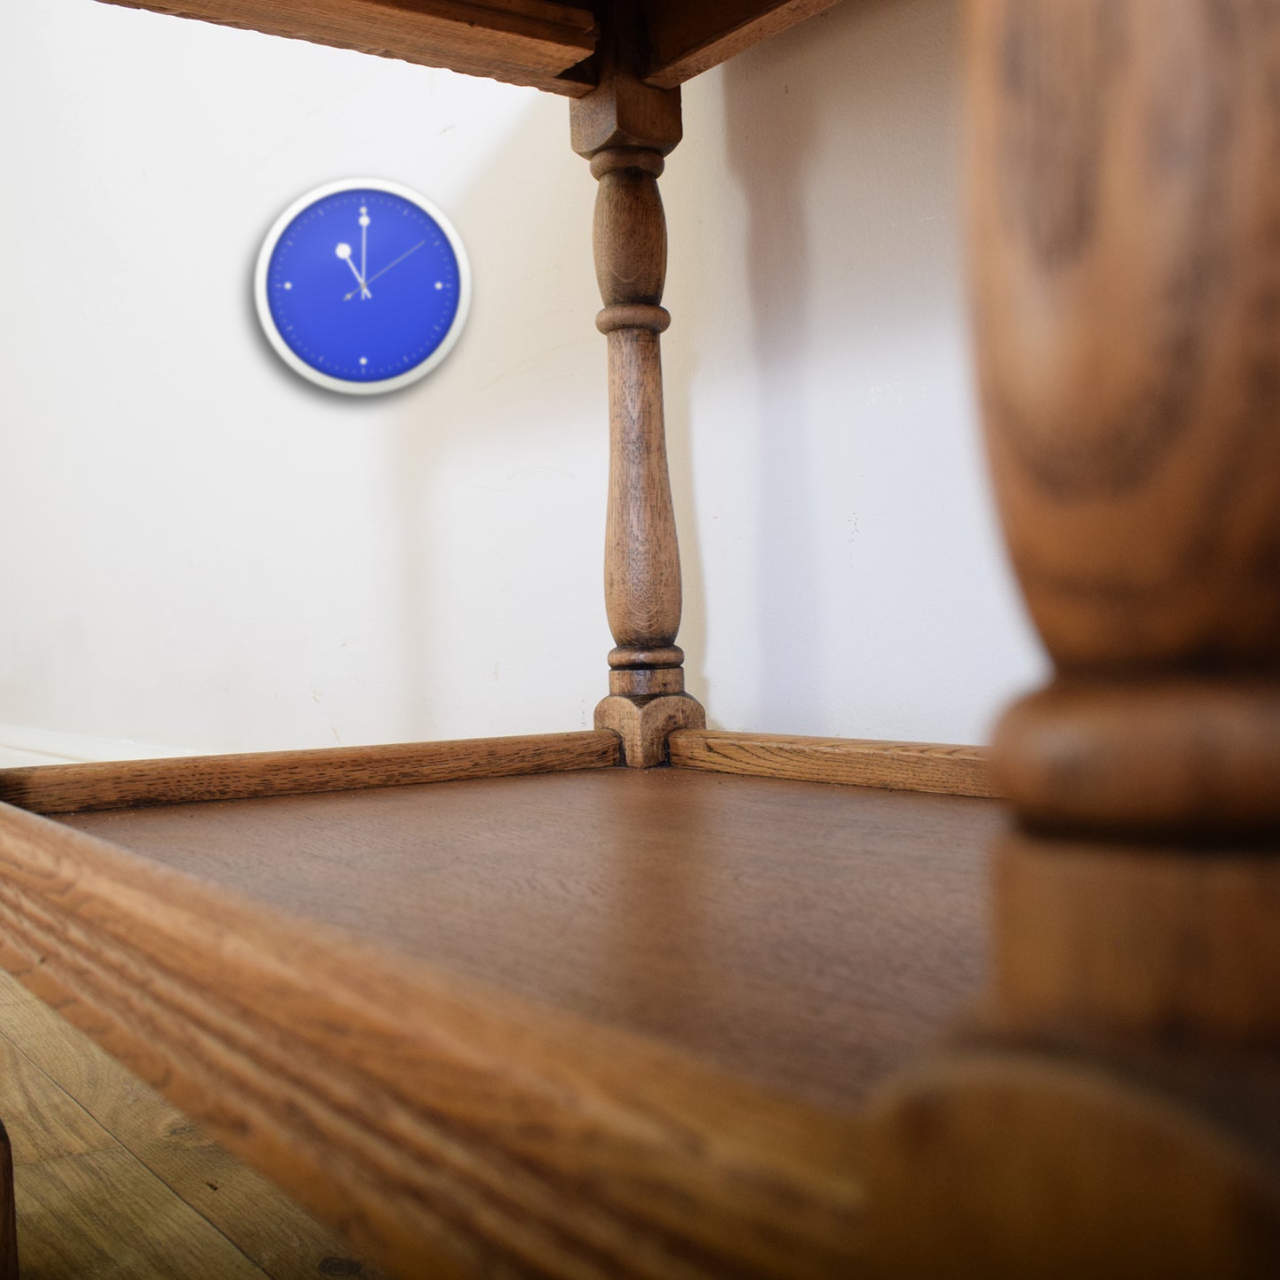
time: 11:00:09
